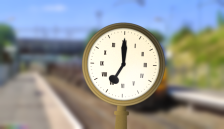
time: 7:00
